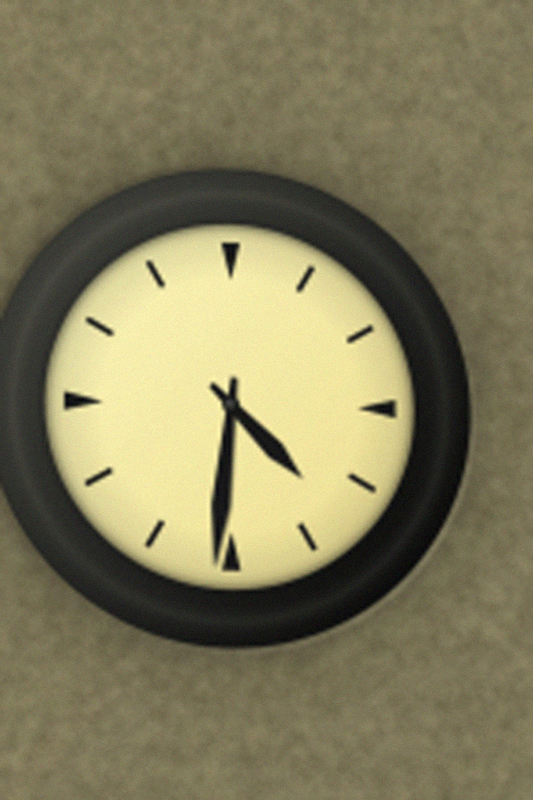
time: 4:31
